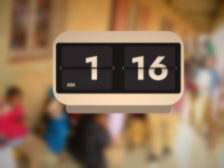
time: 1:16
